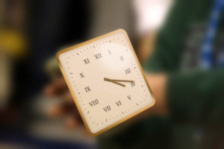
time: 4:19
